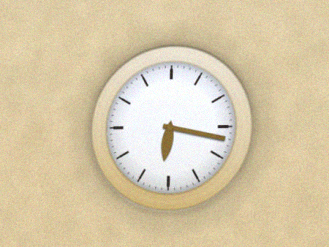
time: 6:17
